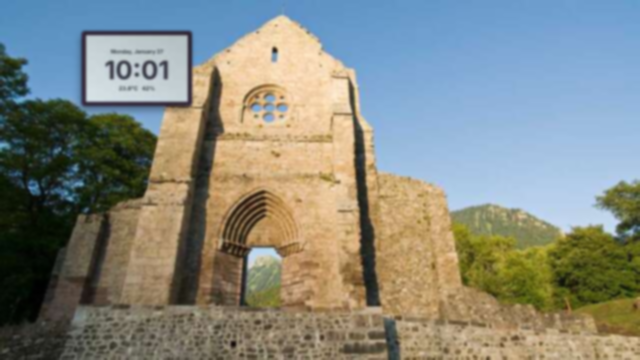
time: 10:01
